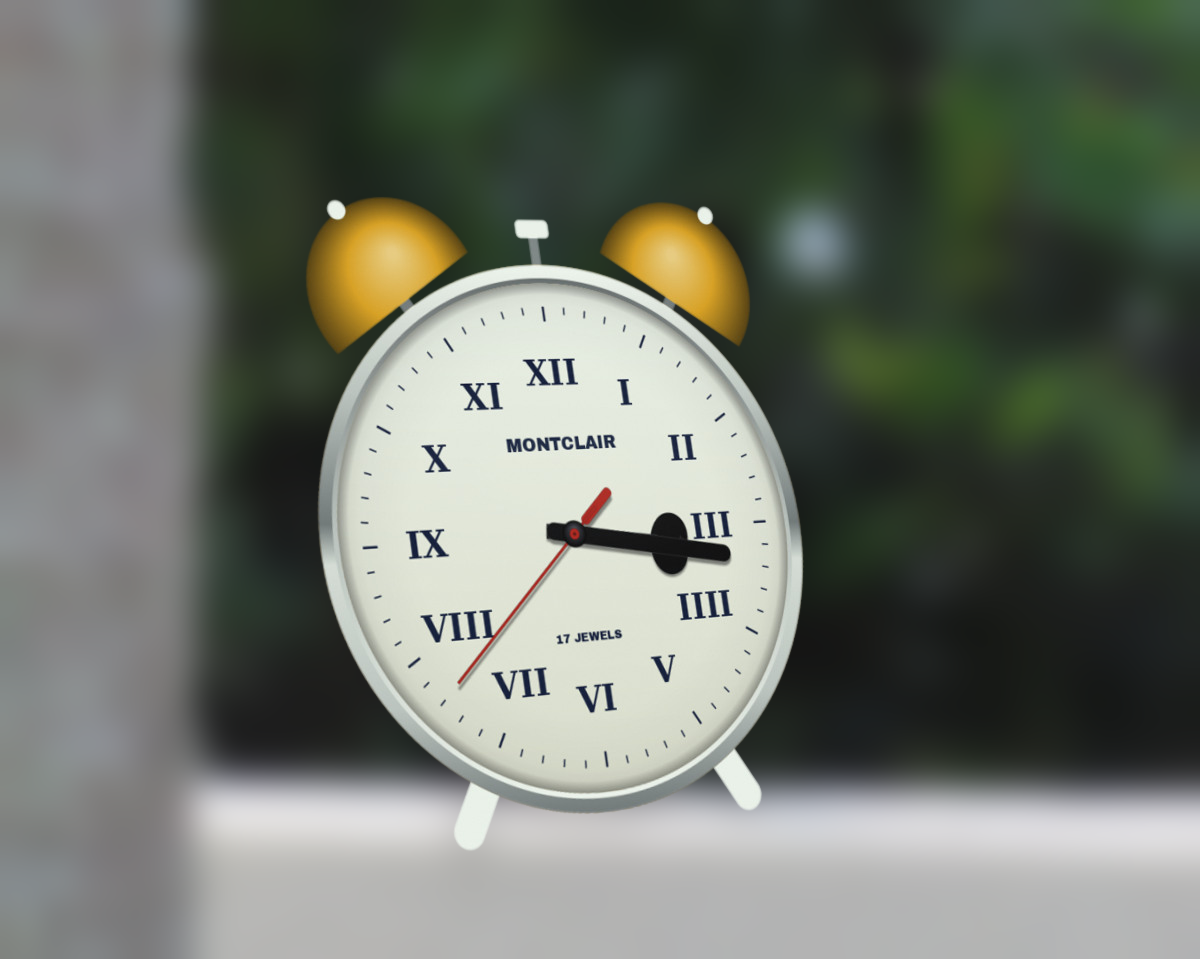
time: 3:16:38
